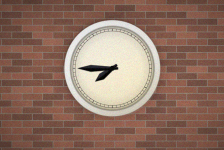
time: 7:45
